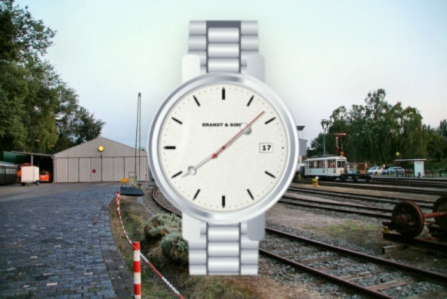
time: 1:39:08
